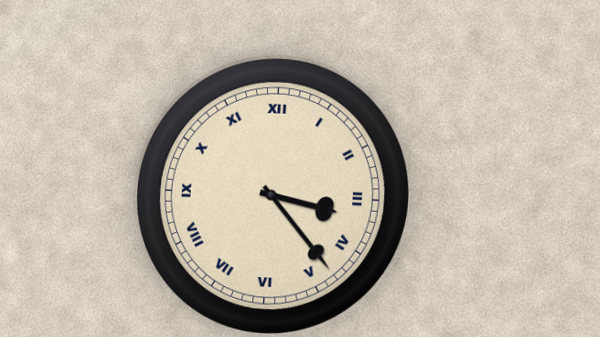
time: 3:23
